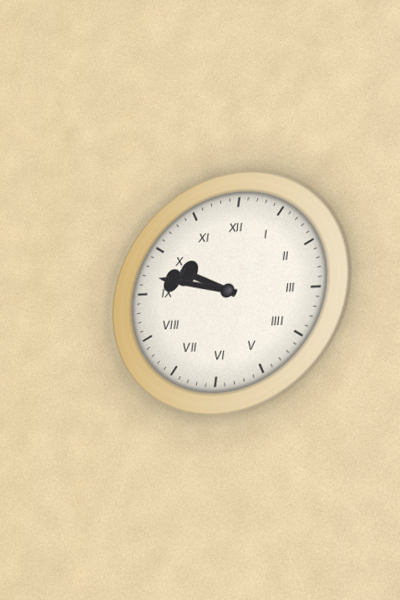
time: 9:47
